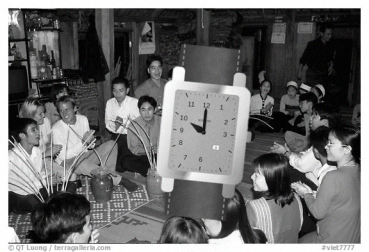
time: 10:00
